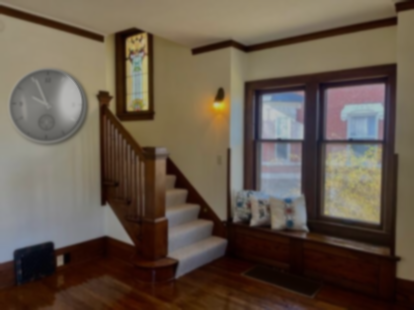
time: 9:56
